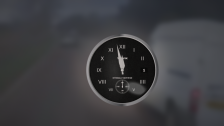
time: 11:58
